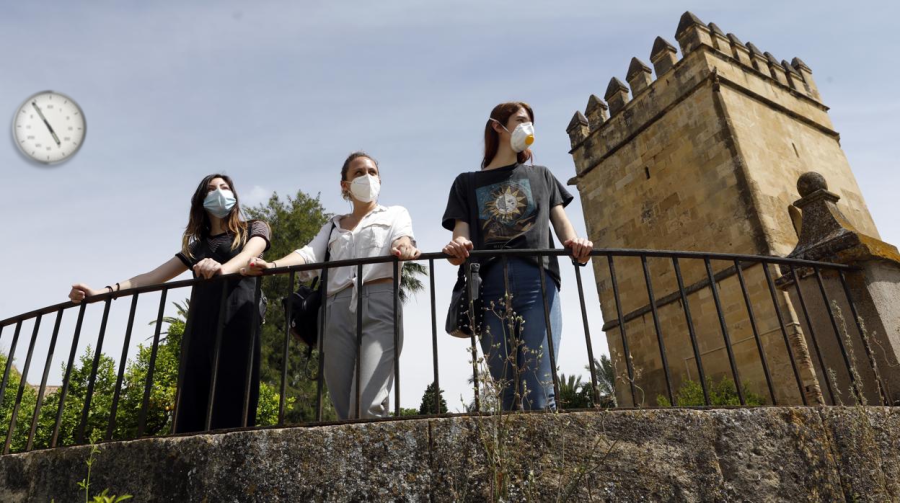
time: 4:54
